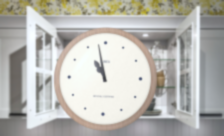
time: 10:58
